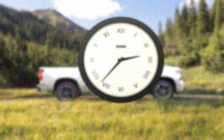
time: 2:37
